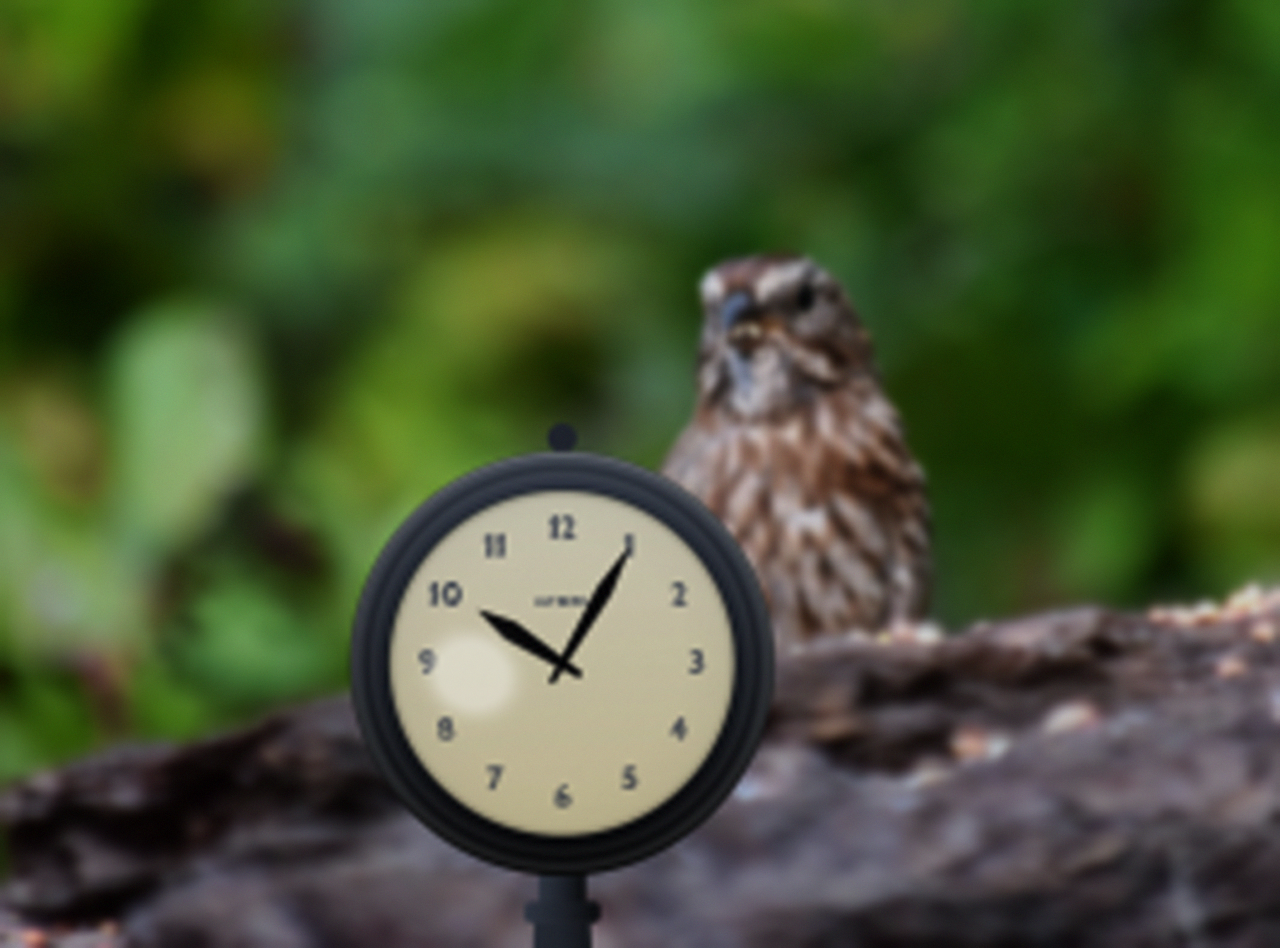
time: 10:05
